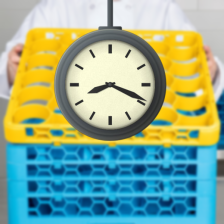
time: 8:19
